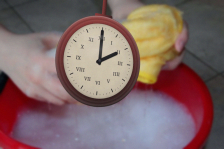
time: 2:00
